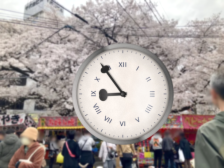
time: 8:54
